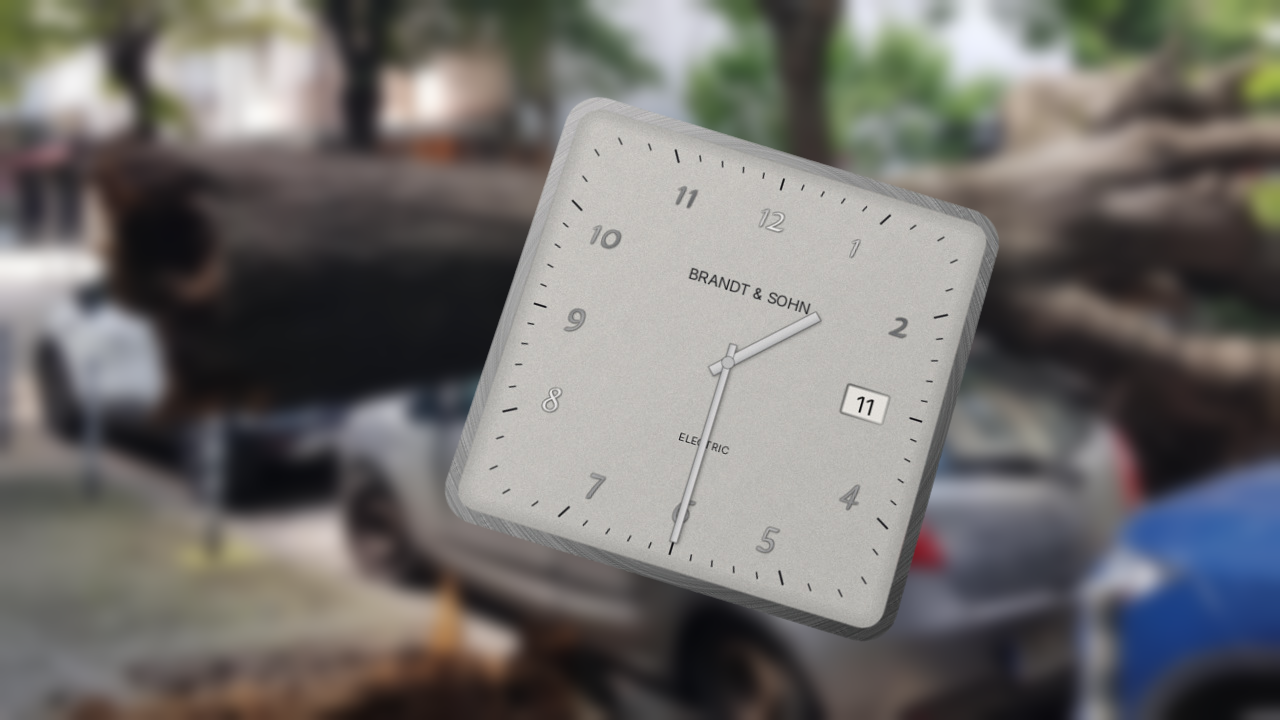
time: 1:30
